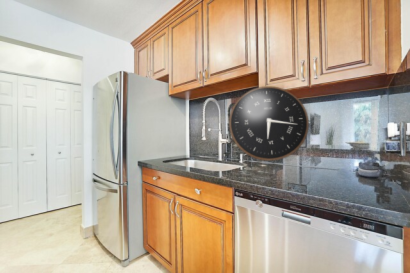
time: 6:17
